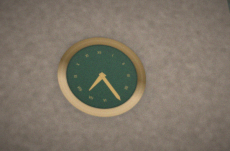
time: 7:25
